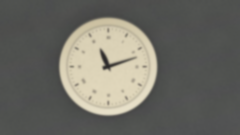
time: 11:12
